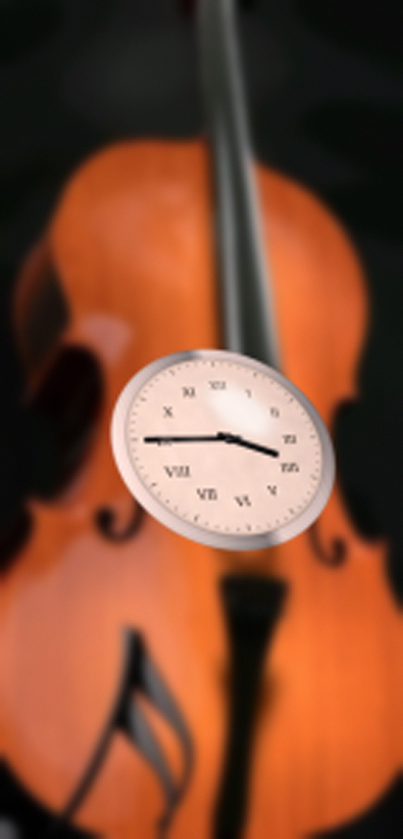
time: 3:45
